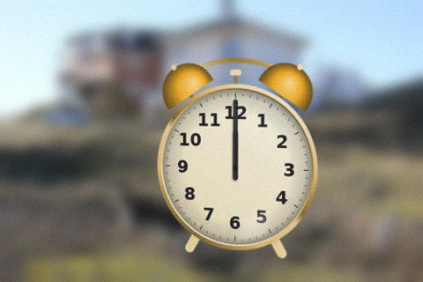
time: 12:00
